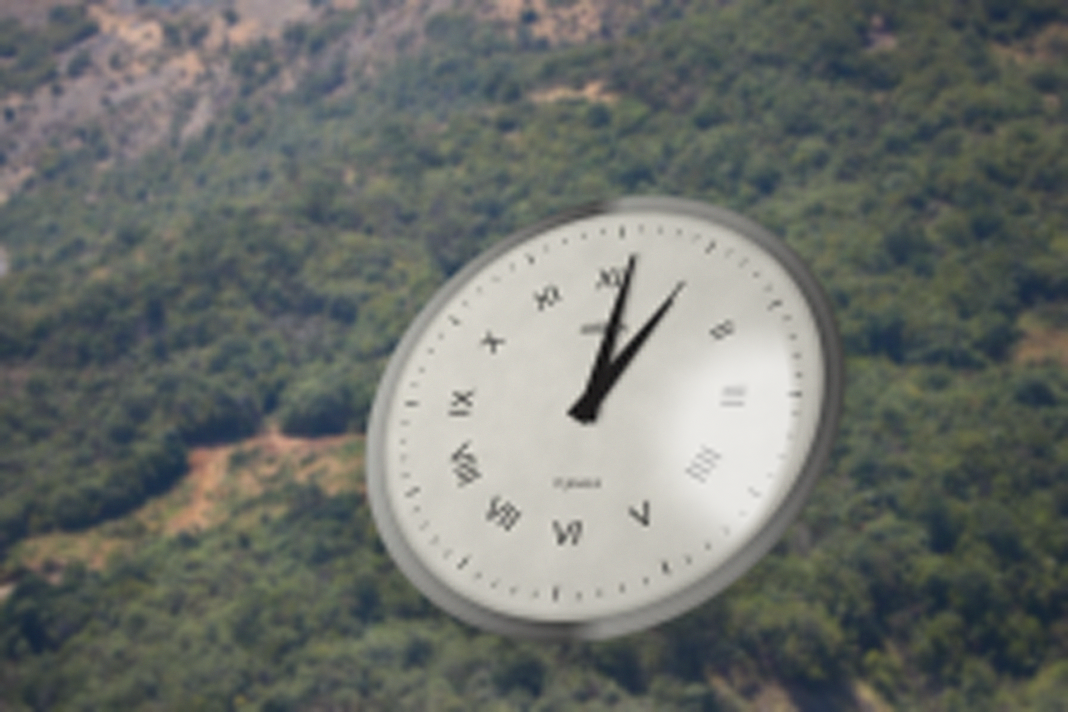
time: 1:01
